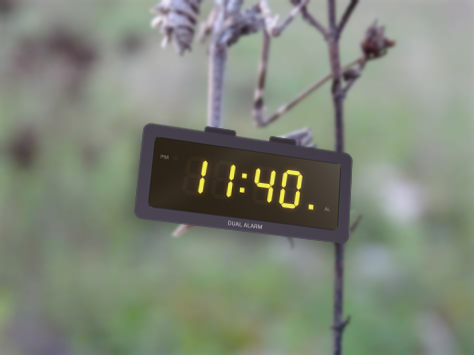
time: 11:40
